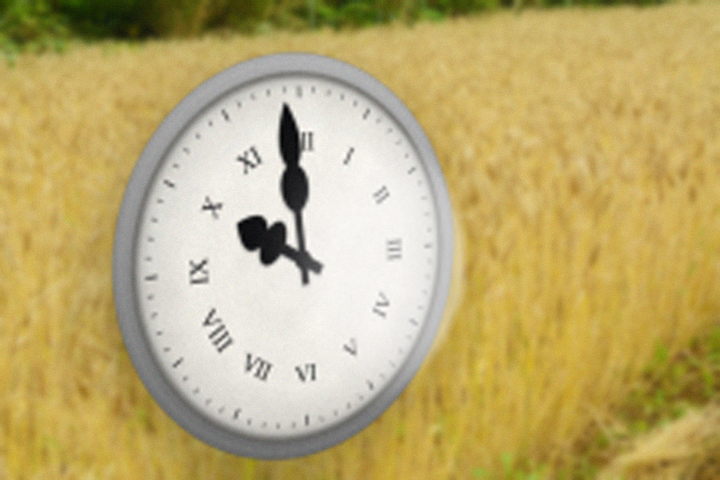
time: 9:59
